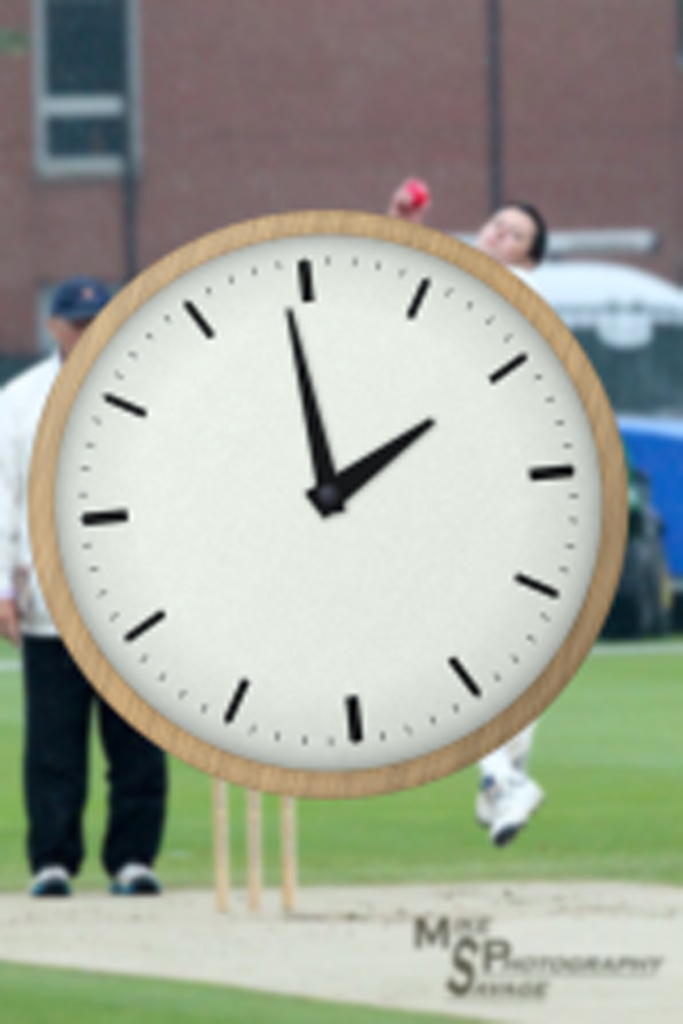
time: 1:59
